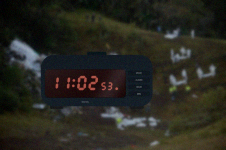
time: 11:02:53
